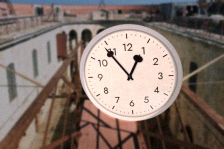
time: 12:54
